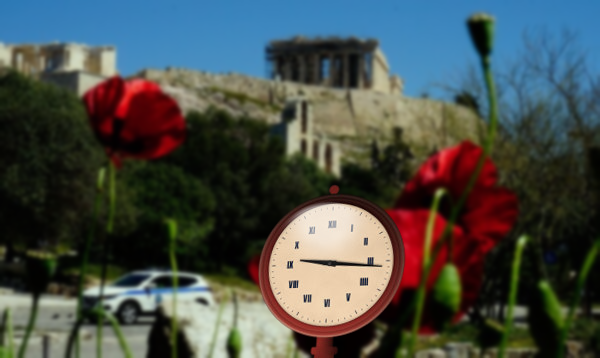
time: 9:16
